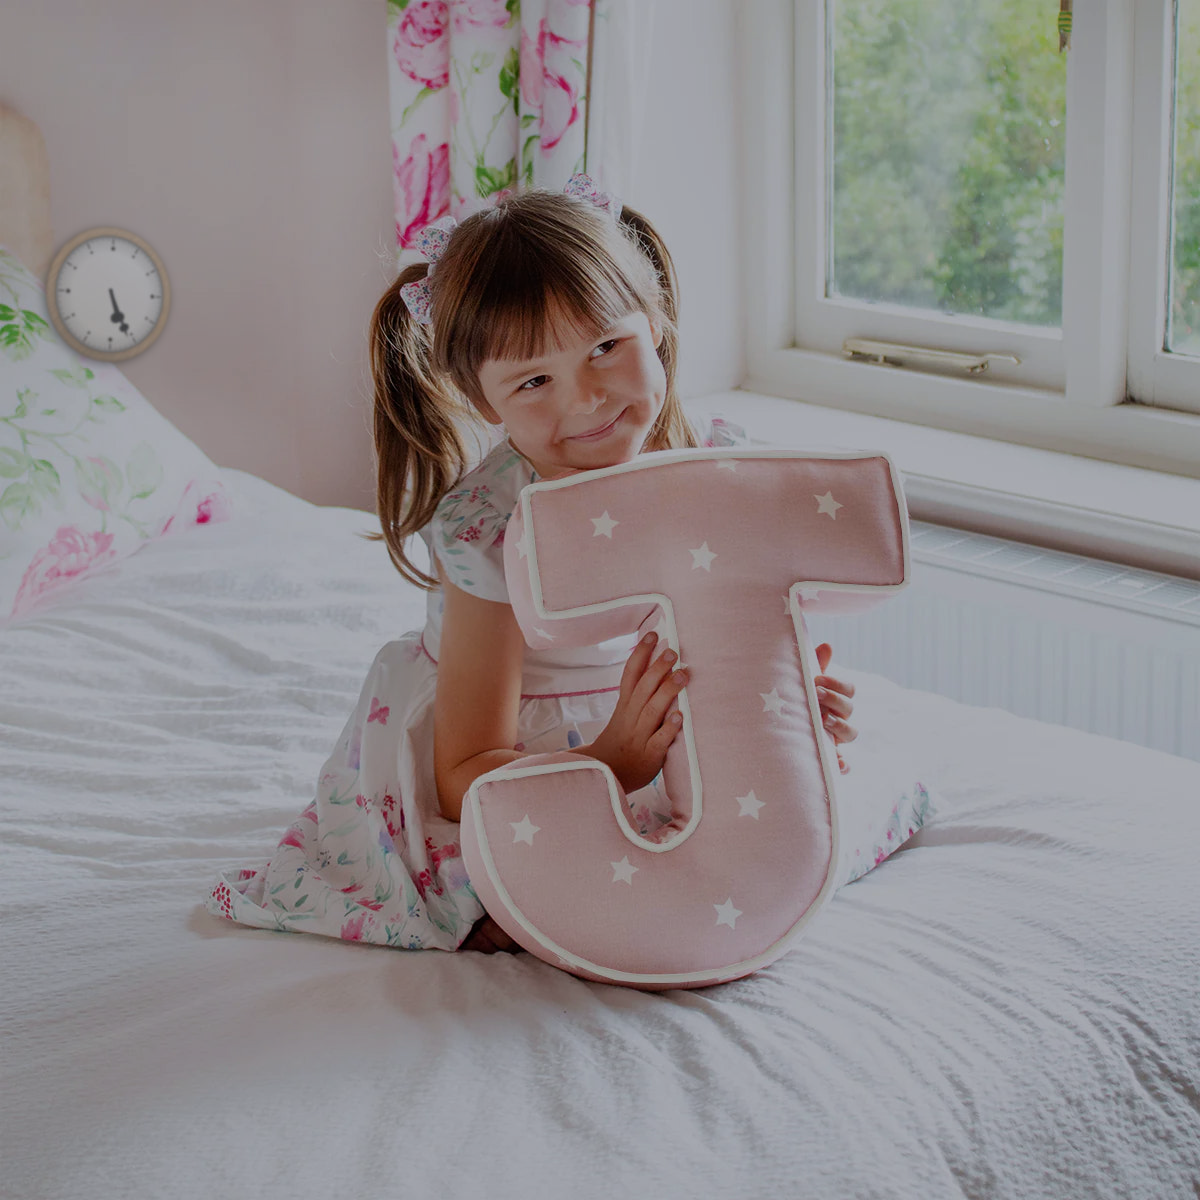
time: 5:26
